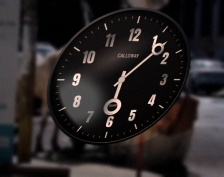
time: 6:07
